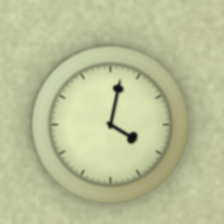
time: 4:02
